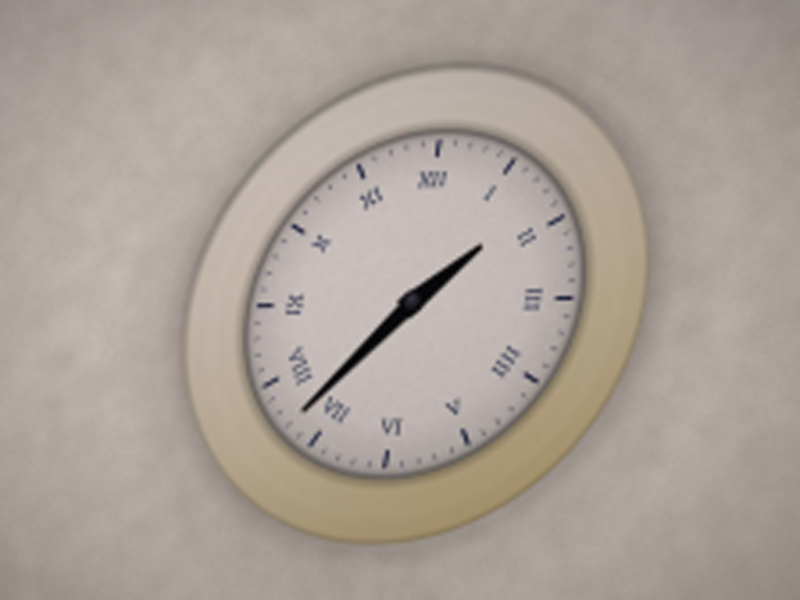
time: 1:37
